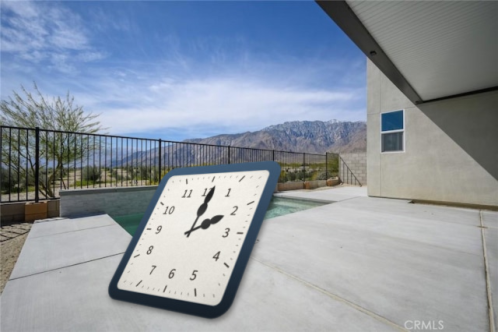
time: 2:01
